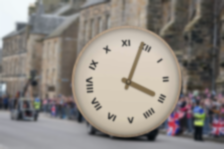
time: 2:59
